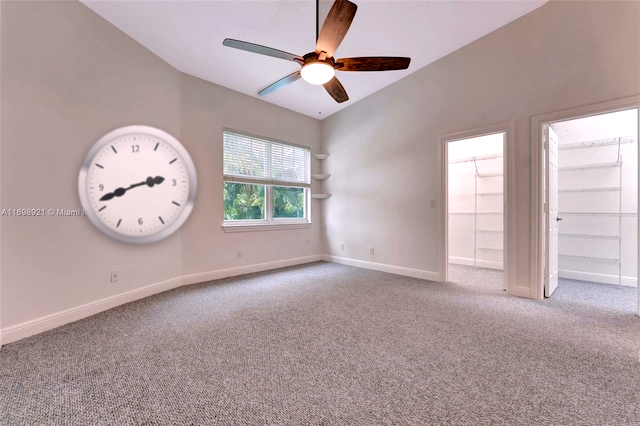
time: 2:42
